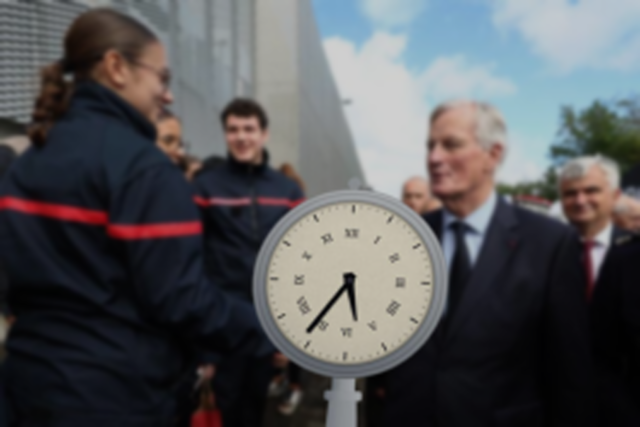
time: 5:36
